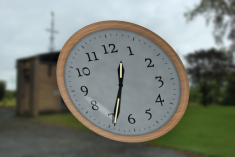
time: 12:34
